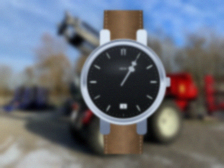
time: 1:05
